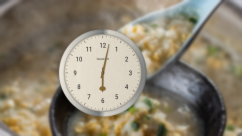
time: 6:02
